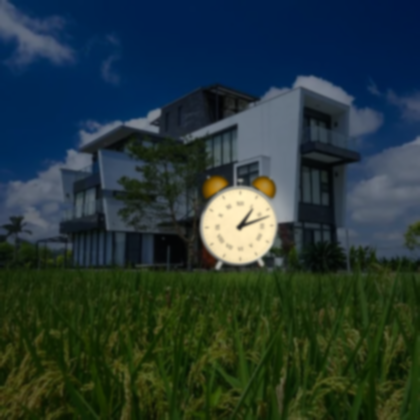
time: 1:12
